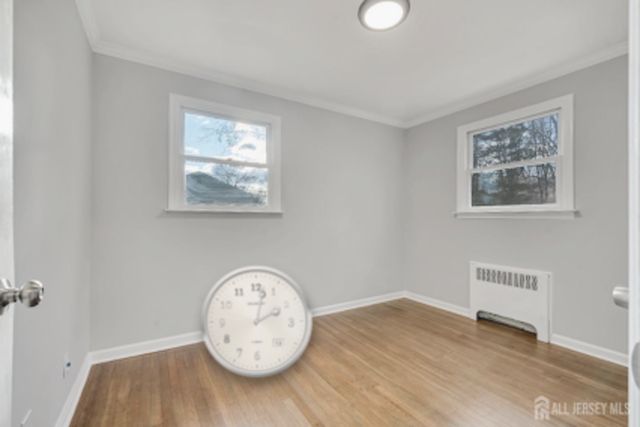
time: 2:02
